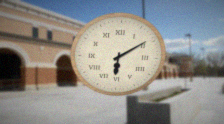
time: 6:09
